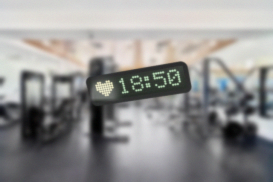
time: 18:50
